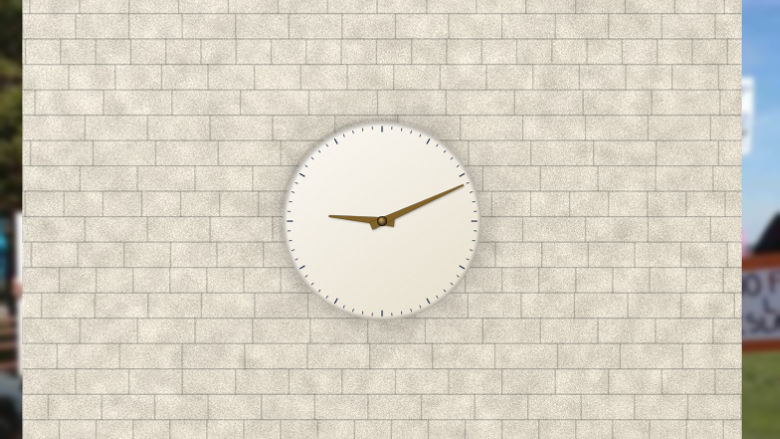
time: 9:11
